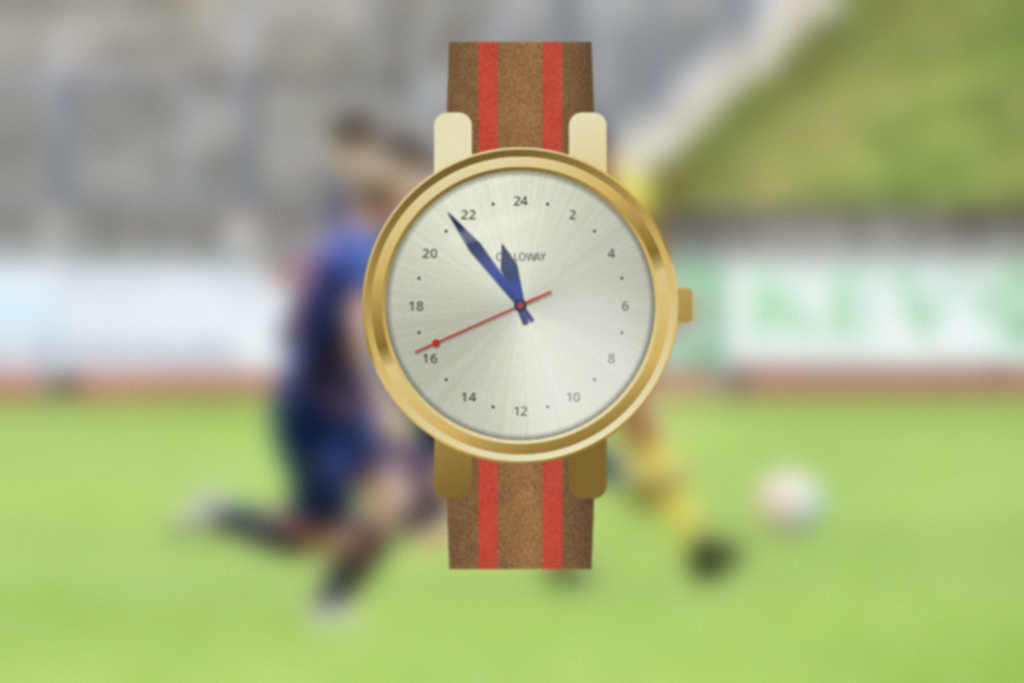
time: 22:53:41
